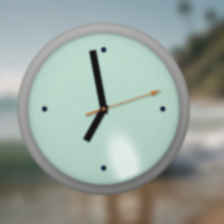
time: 6:58:12
